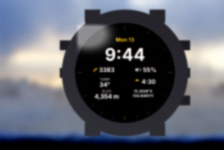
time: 9:44
